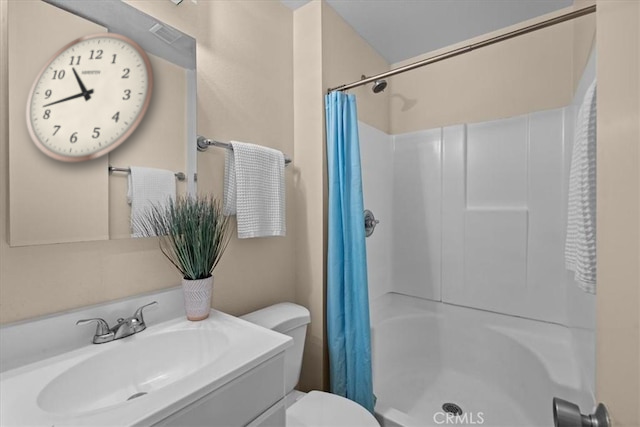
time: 10:42
